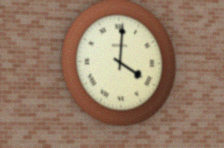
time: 4:01
